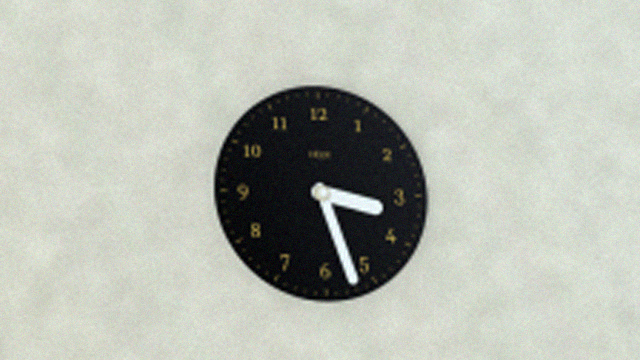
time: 3:27
